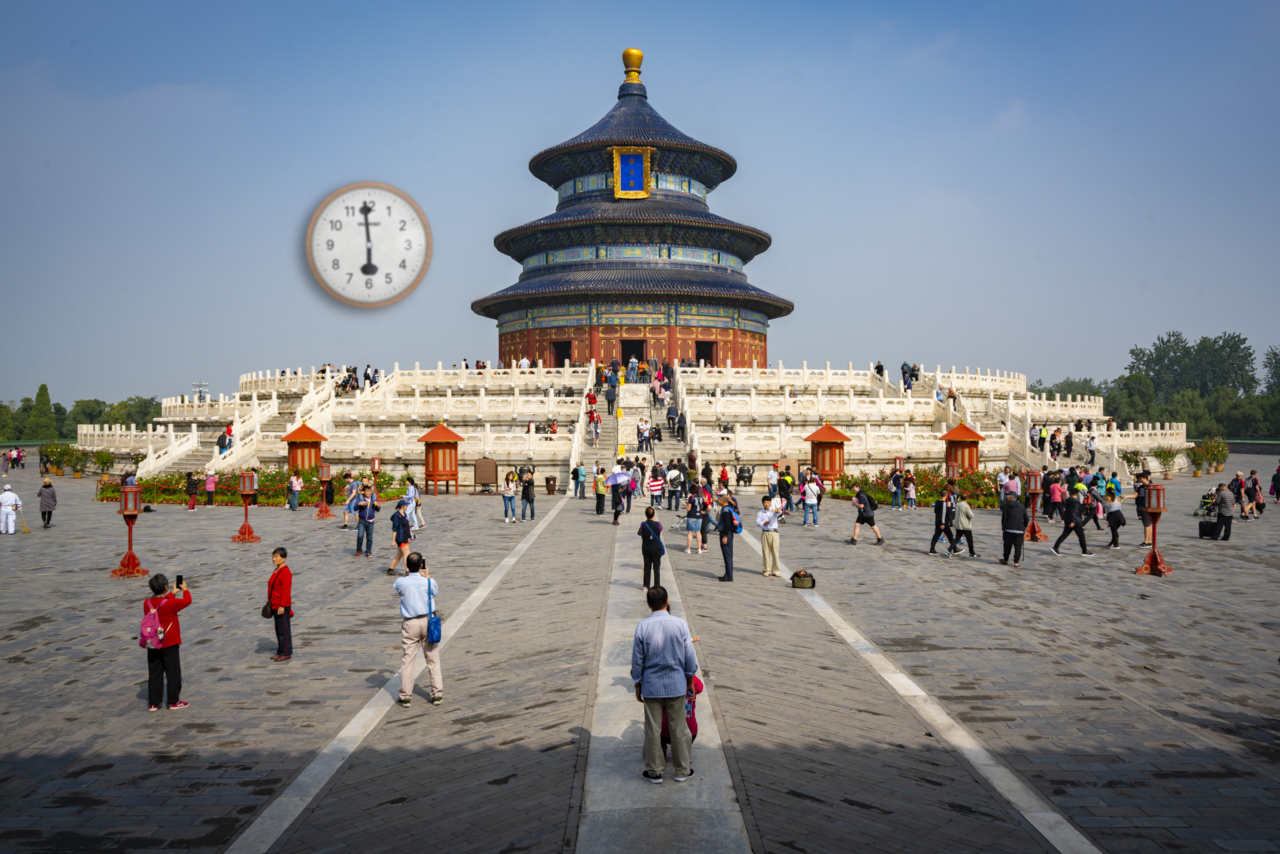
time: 5:59
